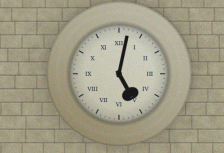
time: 5:02
